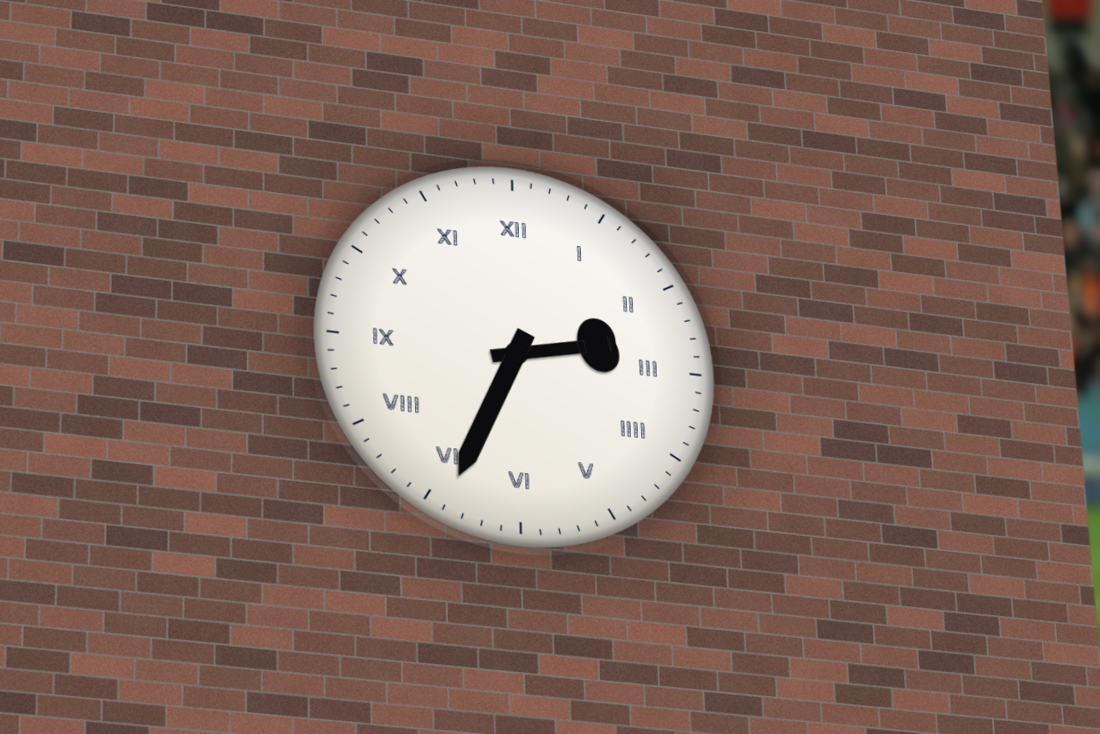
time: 2:34
